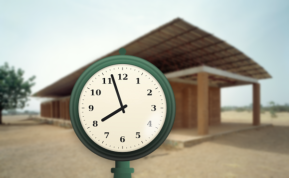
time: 7:57
